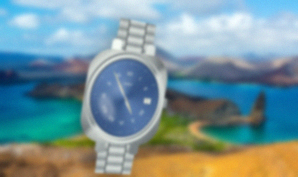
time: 4:54
